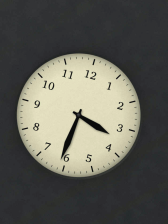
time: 3:31
